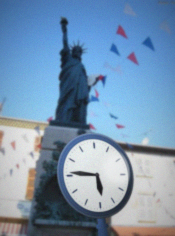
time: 5:46
